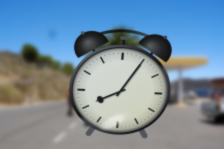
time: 8:05
